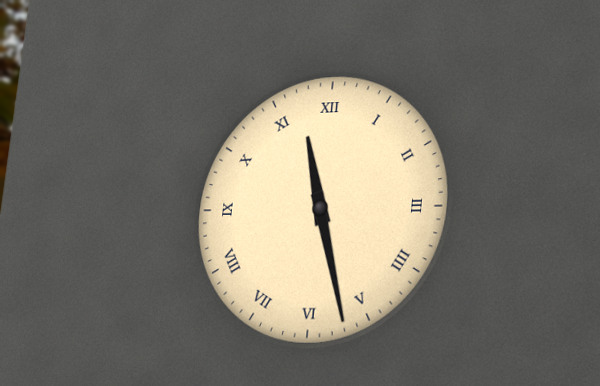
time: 11:27
